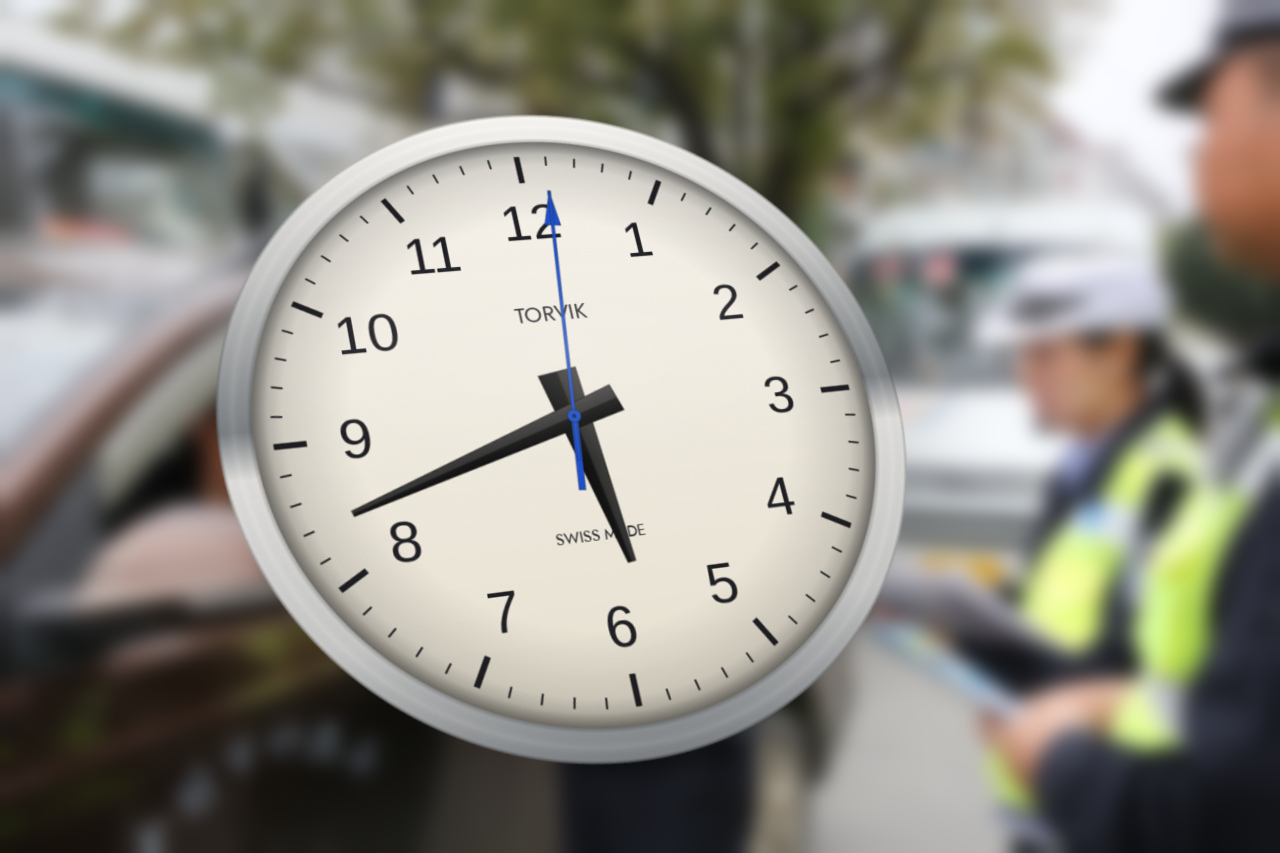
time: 5:42:01
